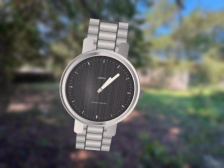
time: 1:07
